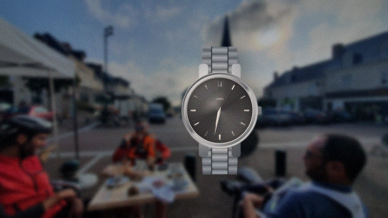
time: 6:32
